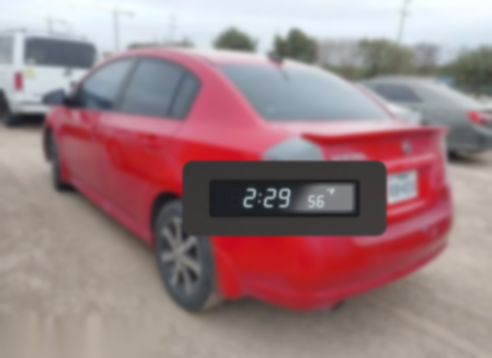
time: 2:29
